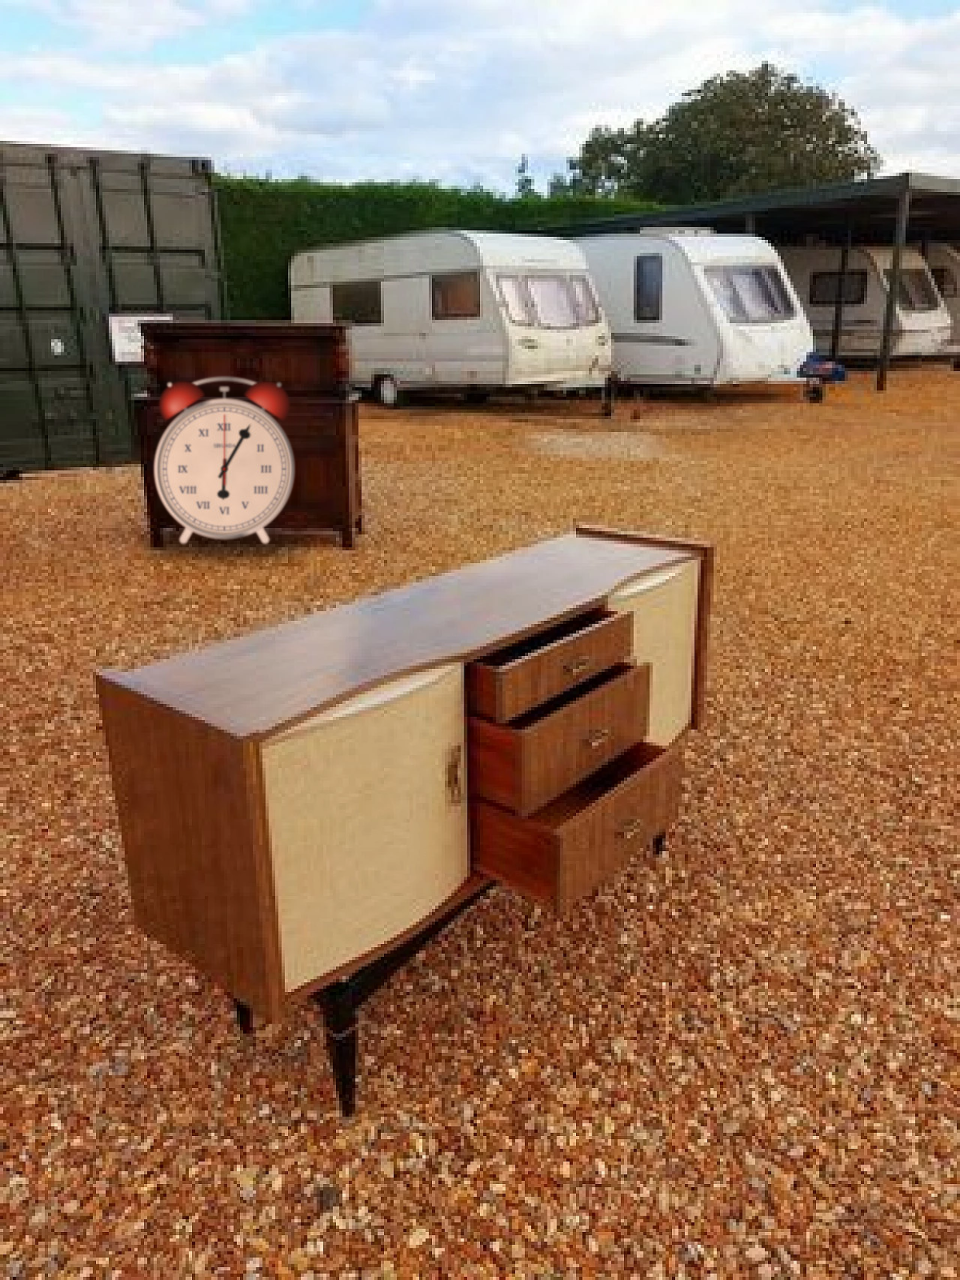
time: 6:05:00
